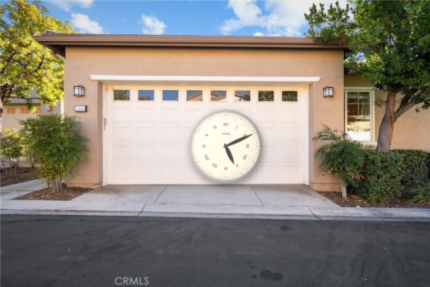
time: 5:11
